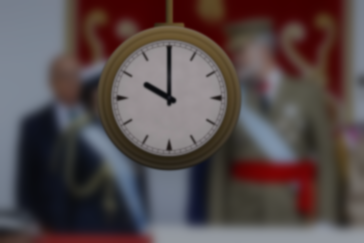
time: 10:00
